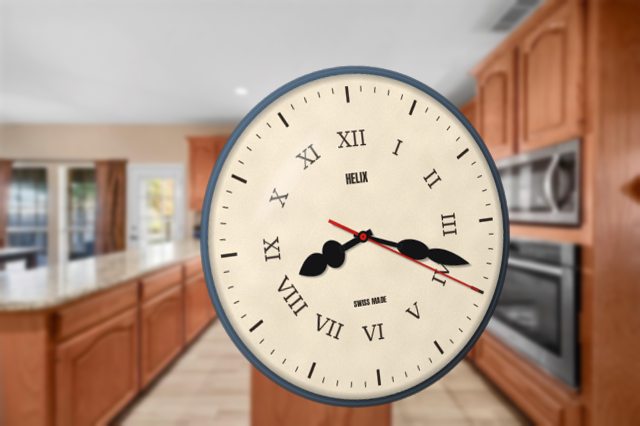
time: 8:18:20
